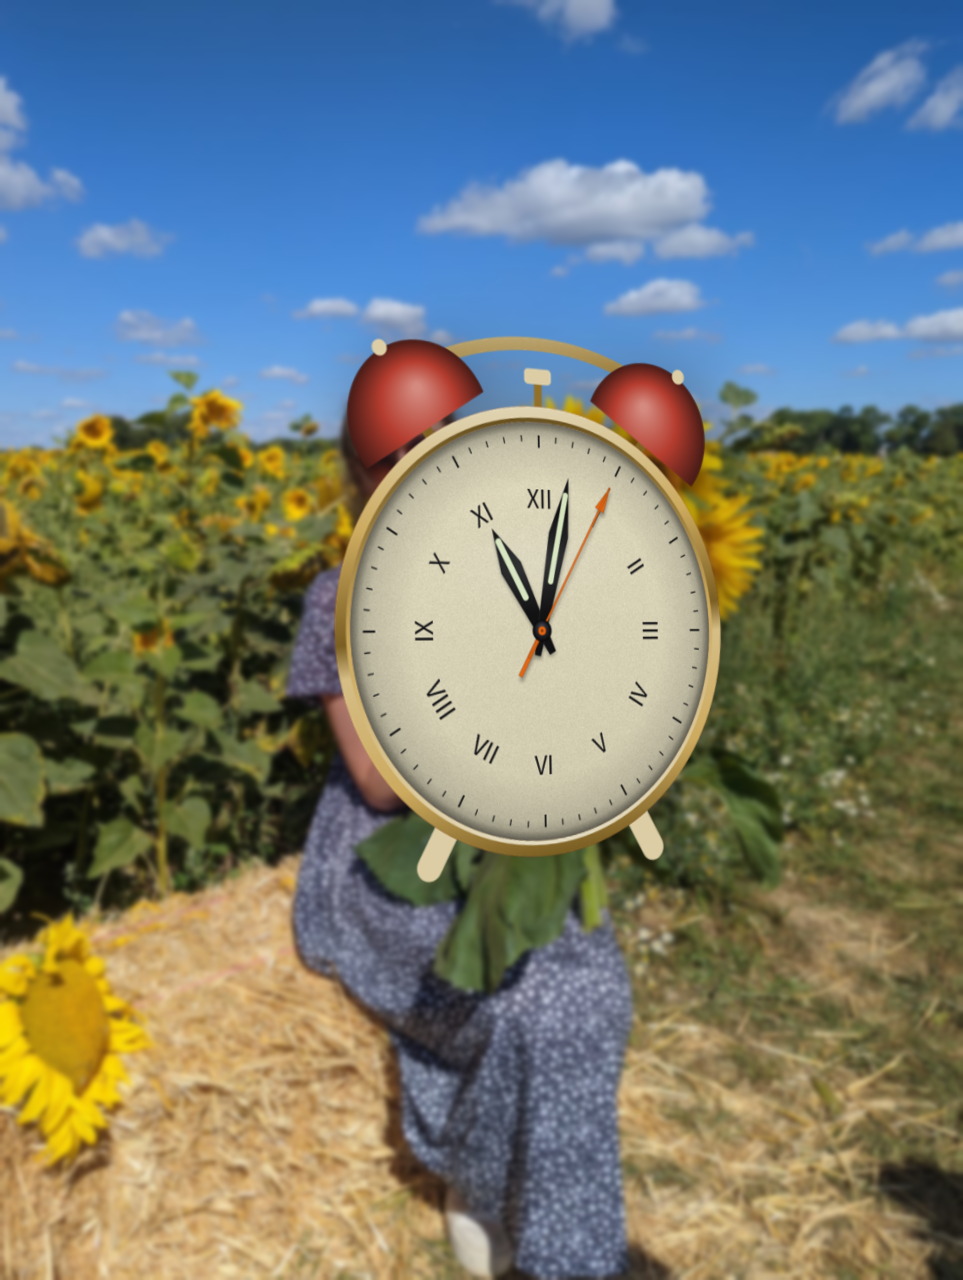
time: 11:02:05
